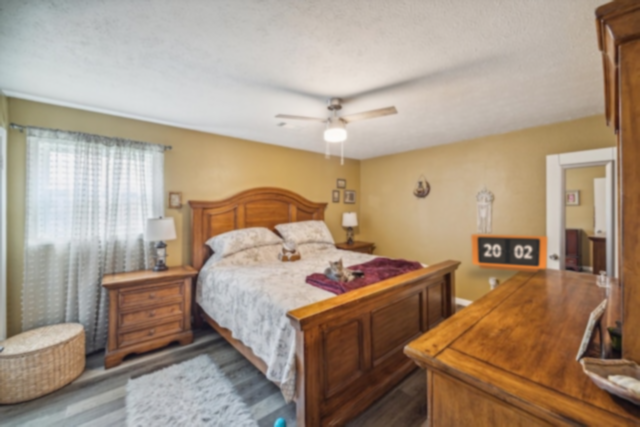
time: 20:02
